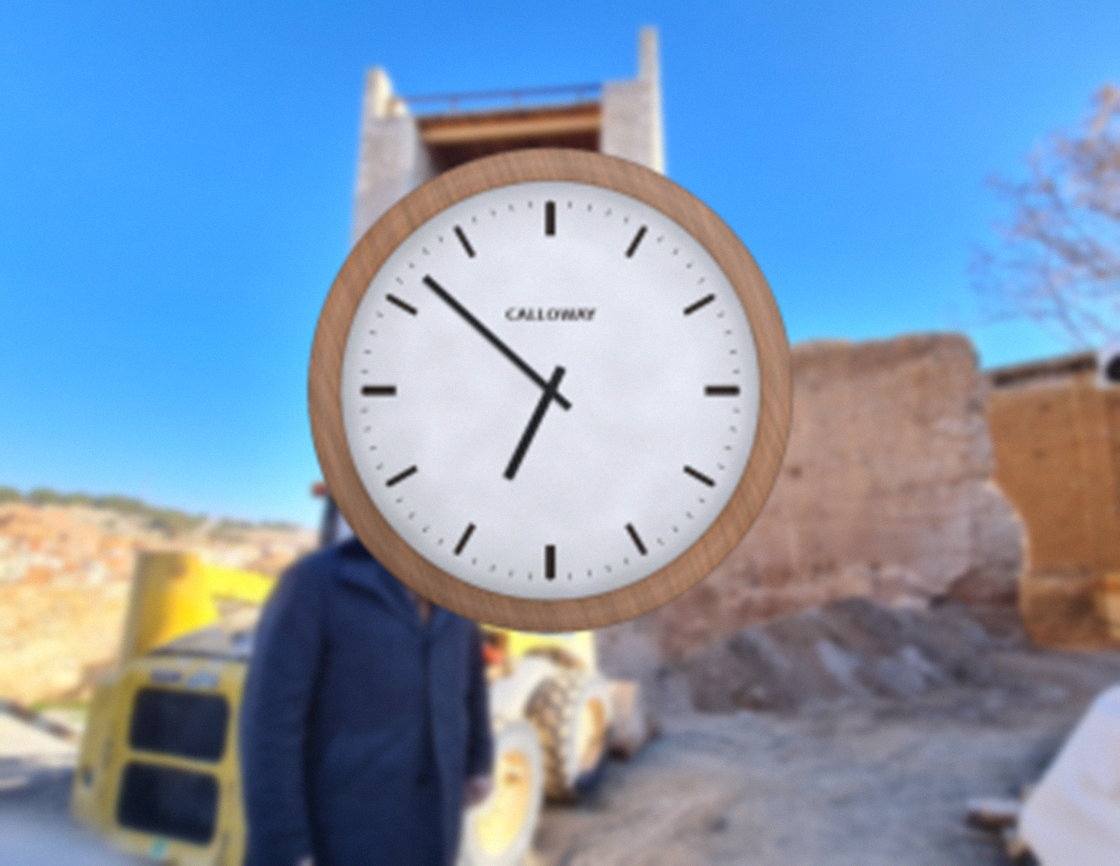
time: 6:52
